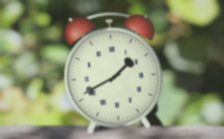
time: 1:41
